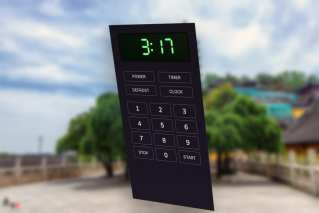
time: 3:17
